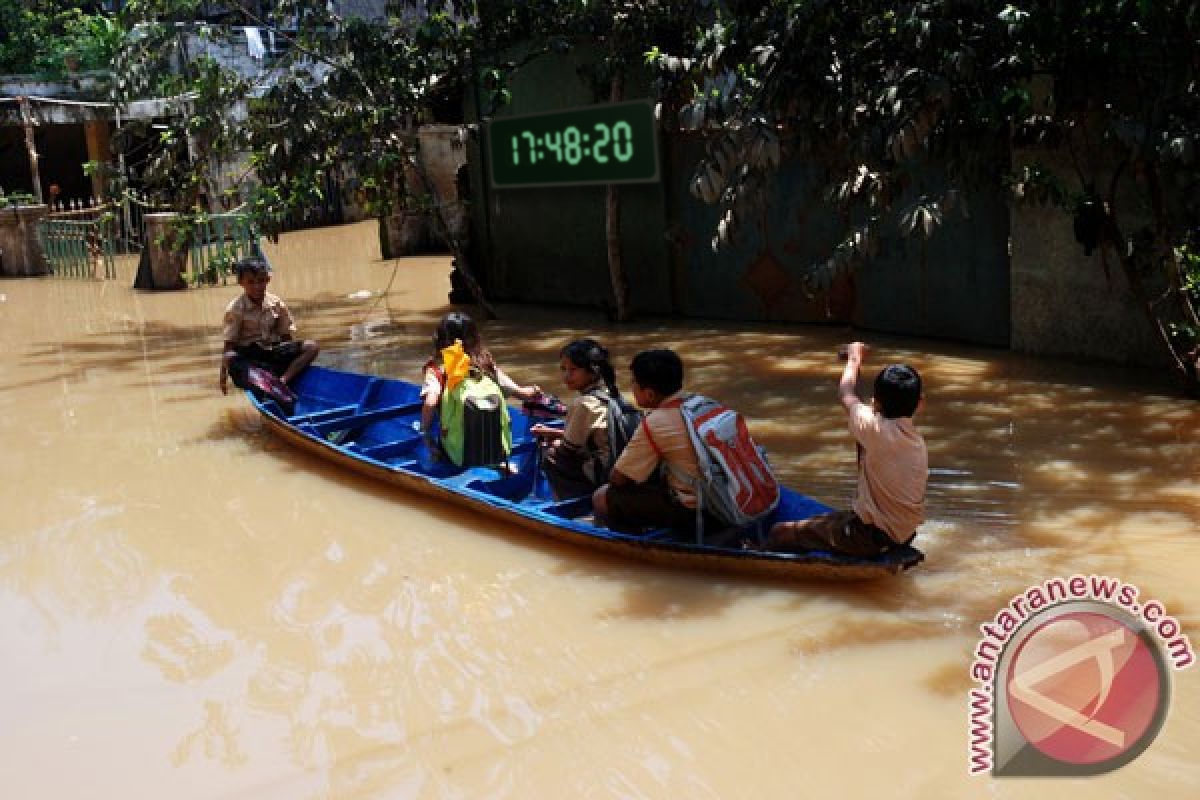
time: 17:48:20
